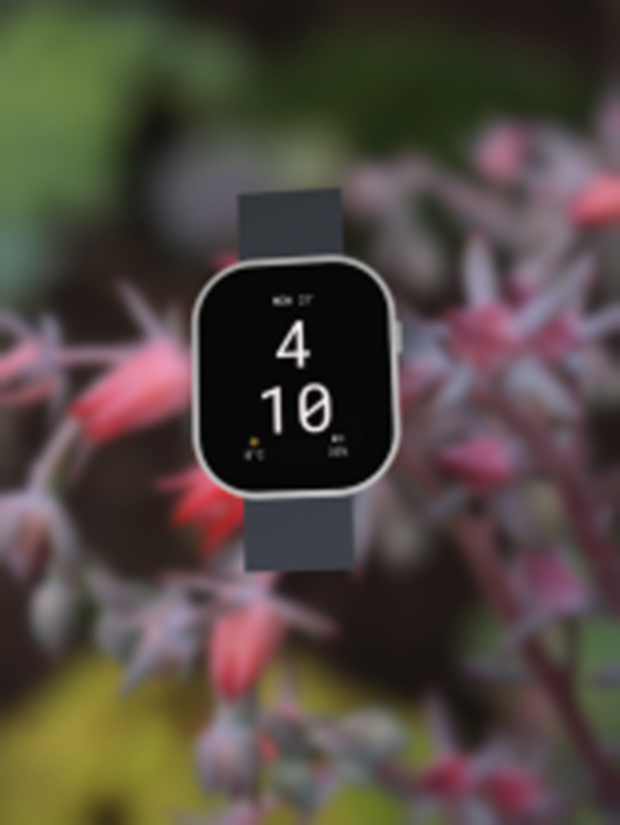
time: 4:10
